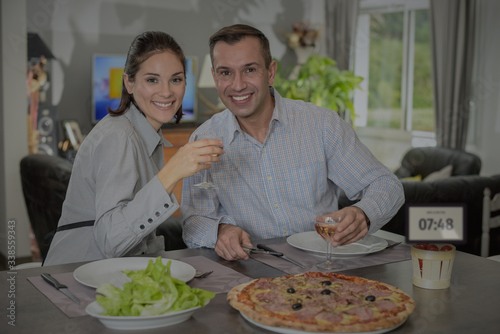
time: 7:48
